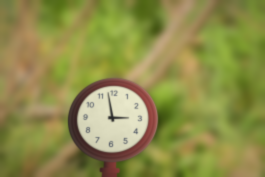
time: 2:58
